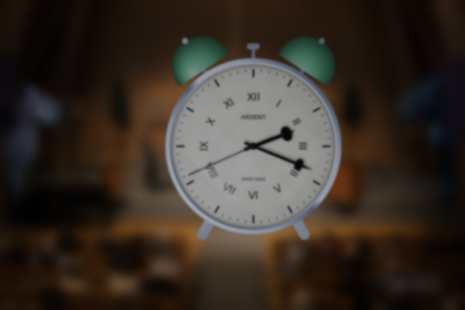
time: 2:18:41
